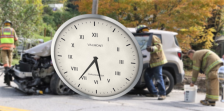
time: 5:36
